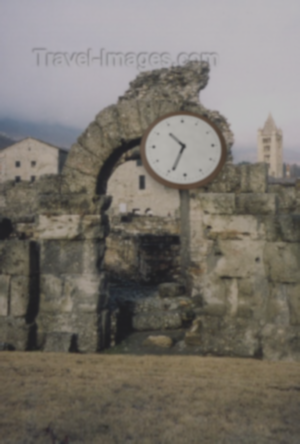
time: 10:34
